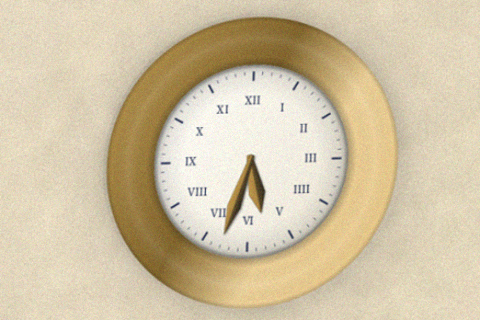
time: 5:33
